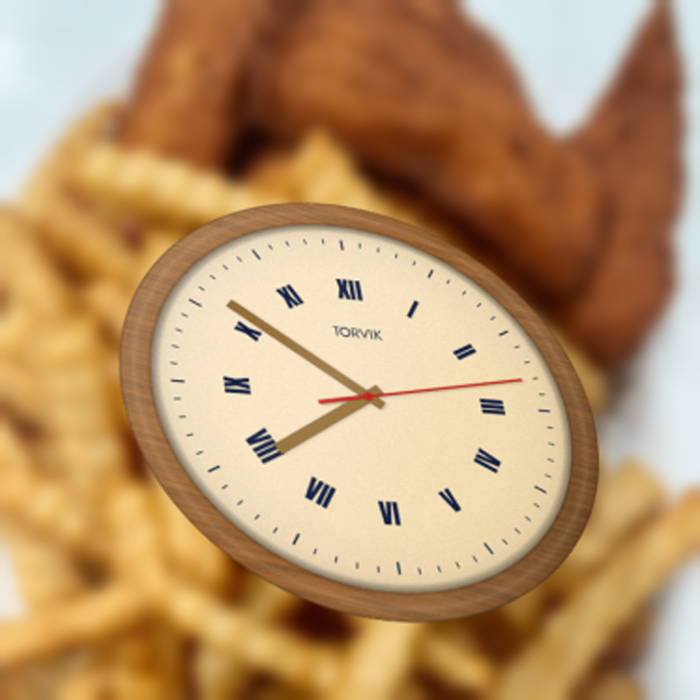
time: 7:51:13
